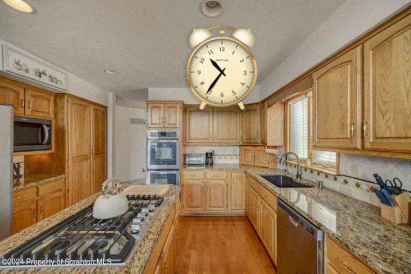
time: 10:36
